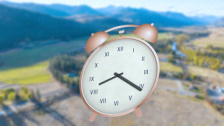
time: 8:21
